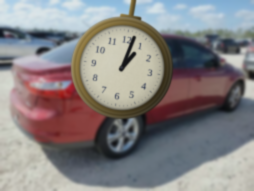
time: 1:02
